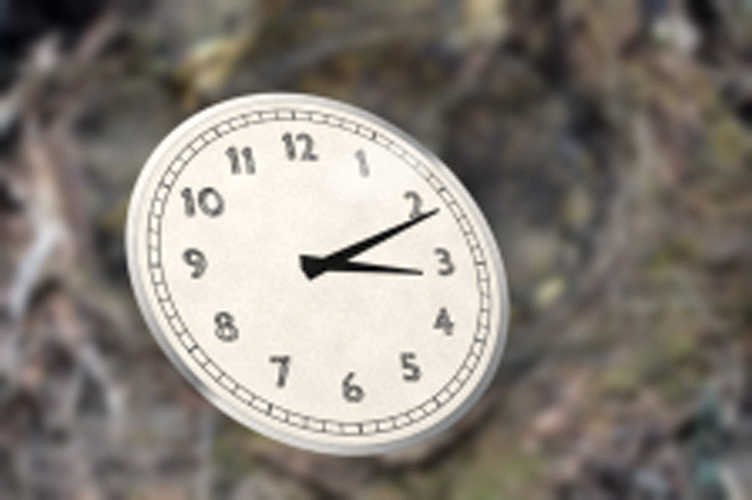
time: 3:11
